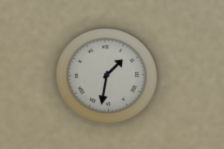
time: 1:32
